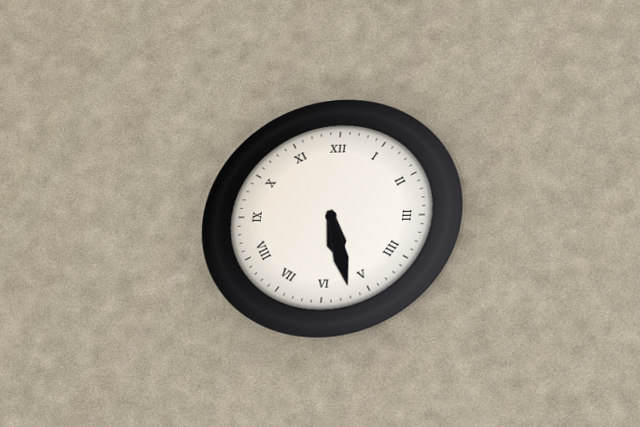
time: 5:27
